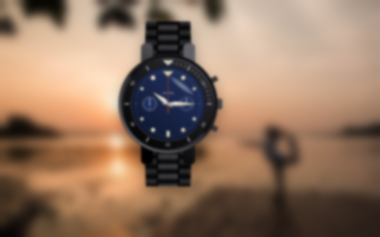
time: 10:15
